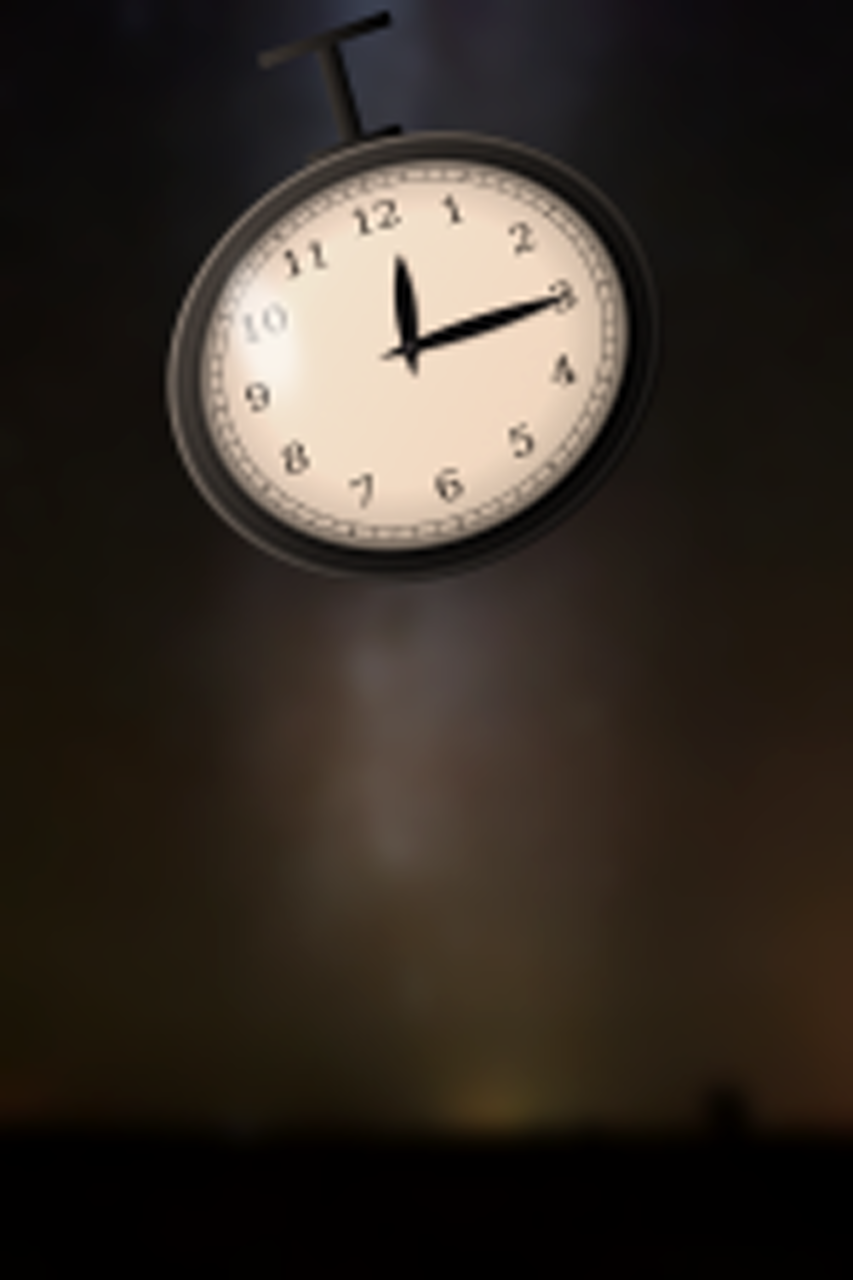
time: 12:15
